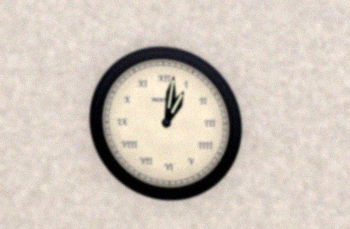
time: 1:02
